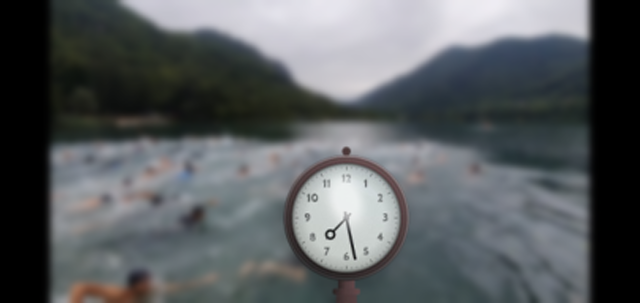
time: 7:28
